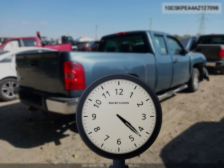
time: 4:22
